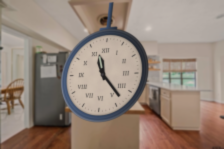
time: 11:23
